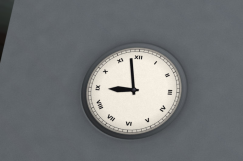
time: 8:58
